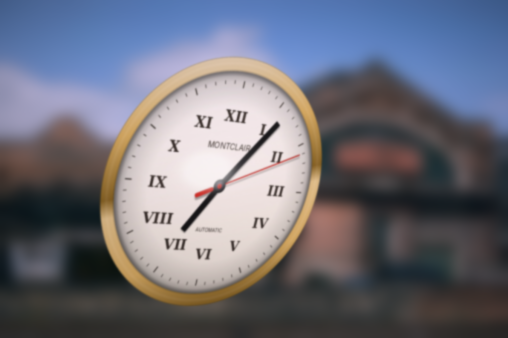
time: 7:06:11
